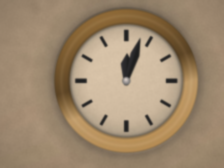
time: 12:03
